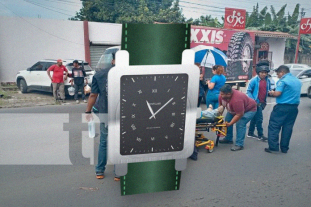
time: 11:08
